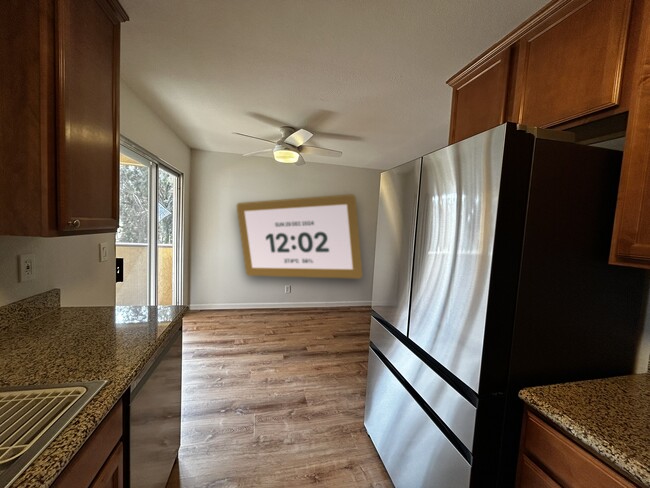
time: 12:02
